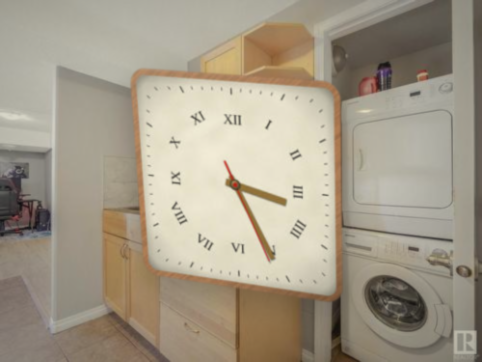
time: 3:25:26
